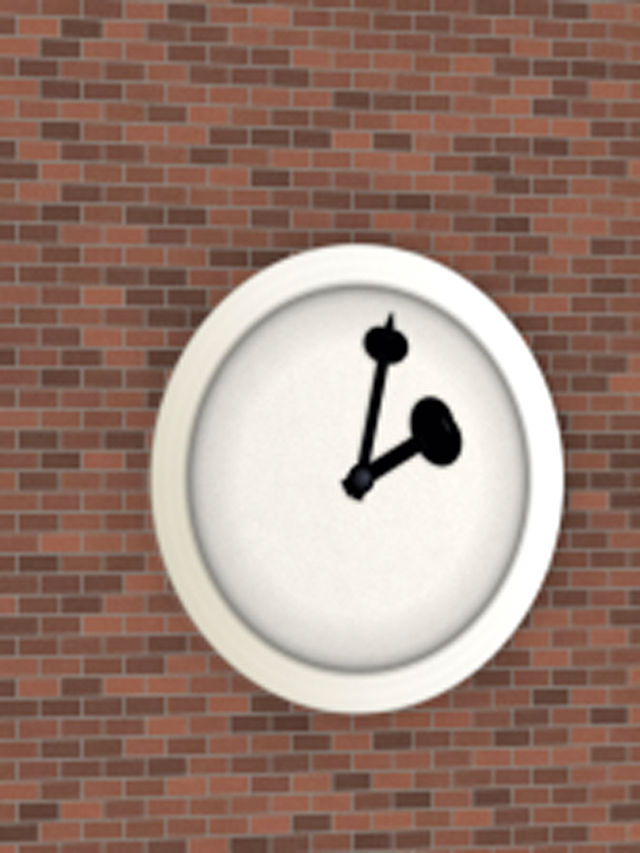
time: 2:02
